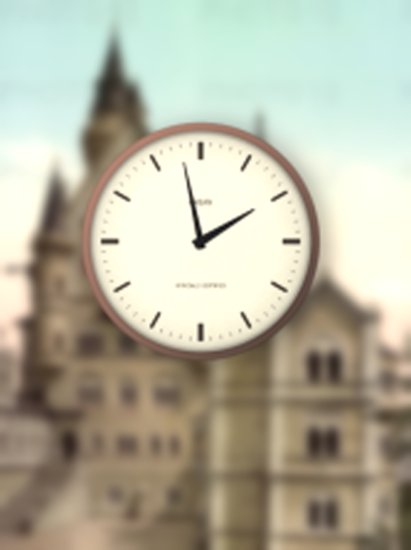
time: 1:58
